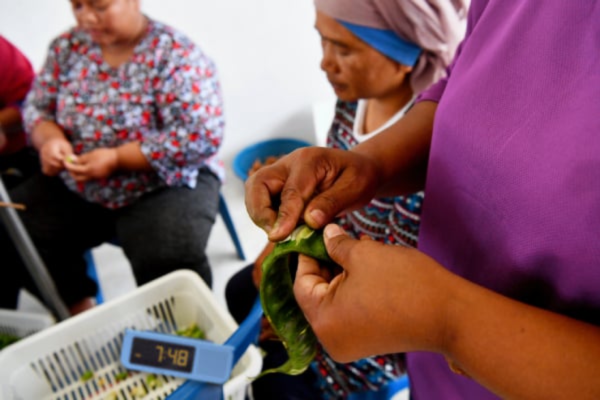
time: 7:48
